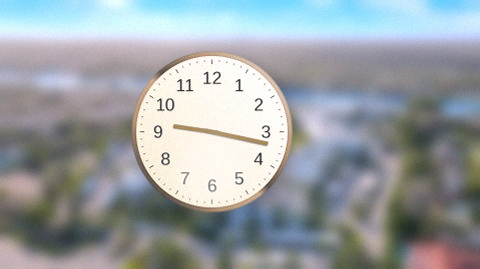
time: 9:17
